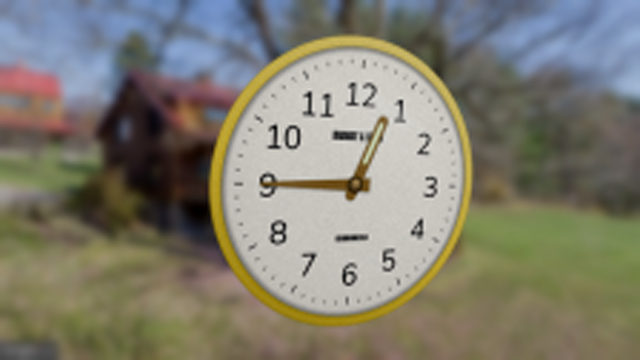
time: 12:45
